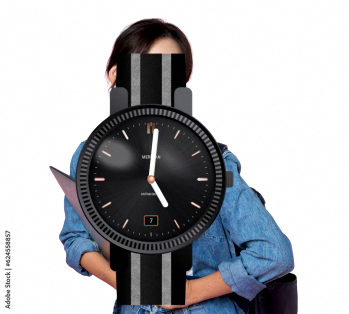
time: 5:01
